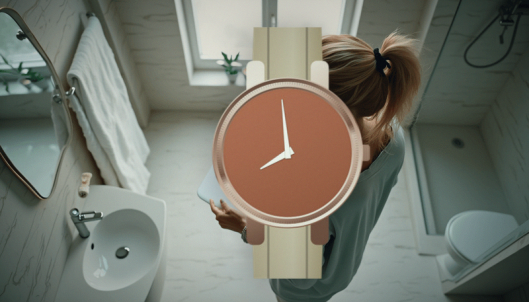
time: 7:59
